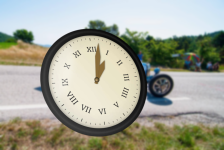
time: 1:02
